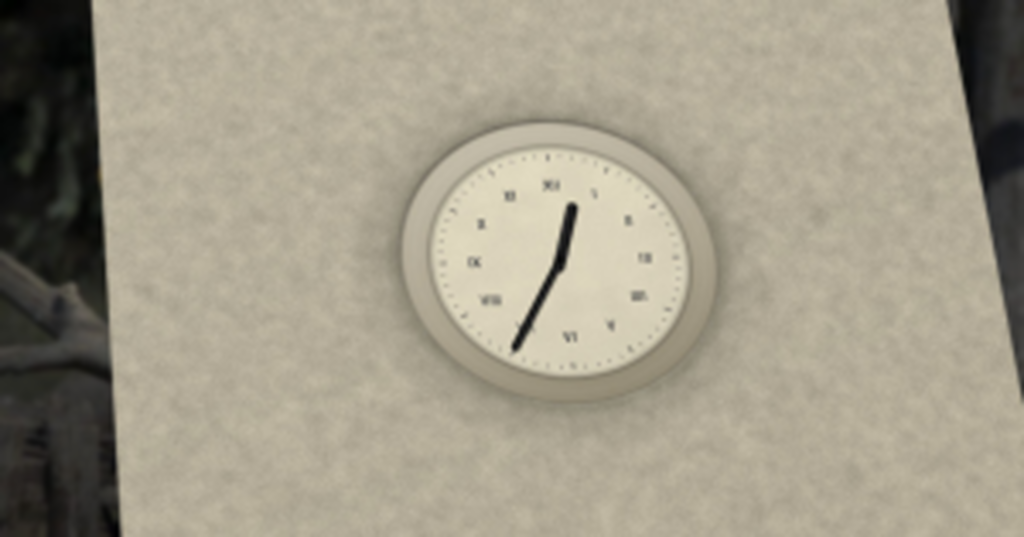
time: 12:35
